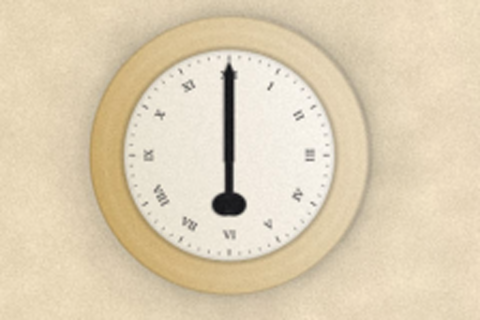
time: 6:00
